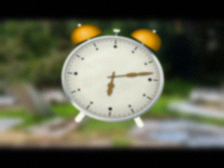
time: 6:13
